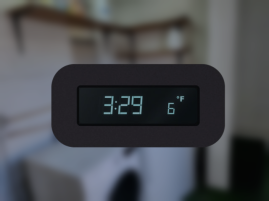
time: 3:29
